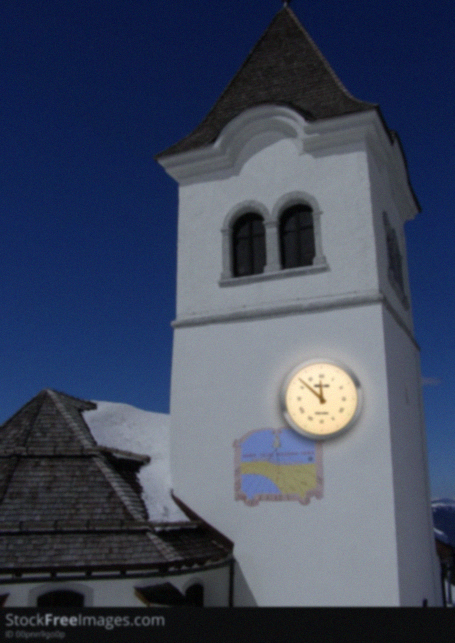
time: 11:52
